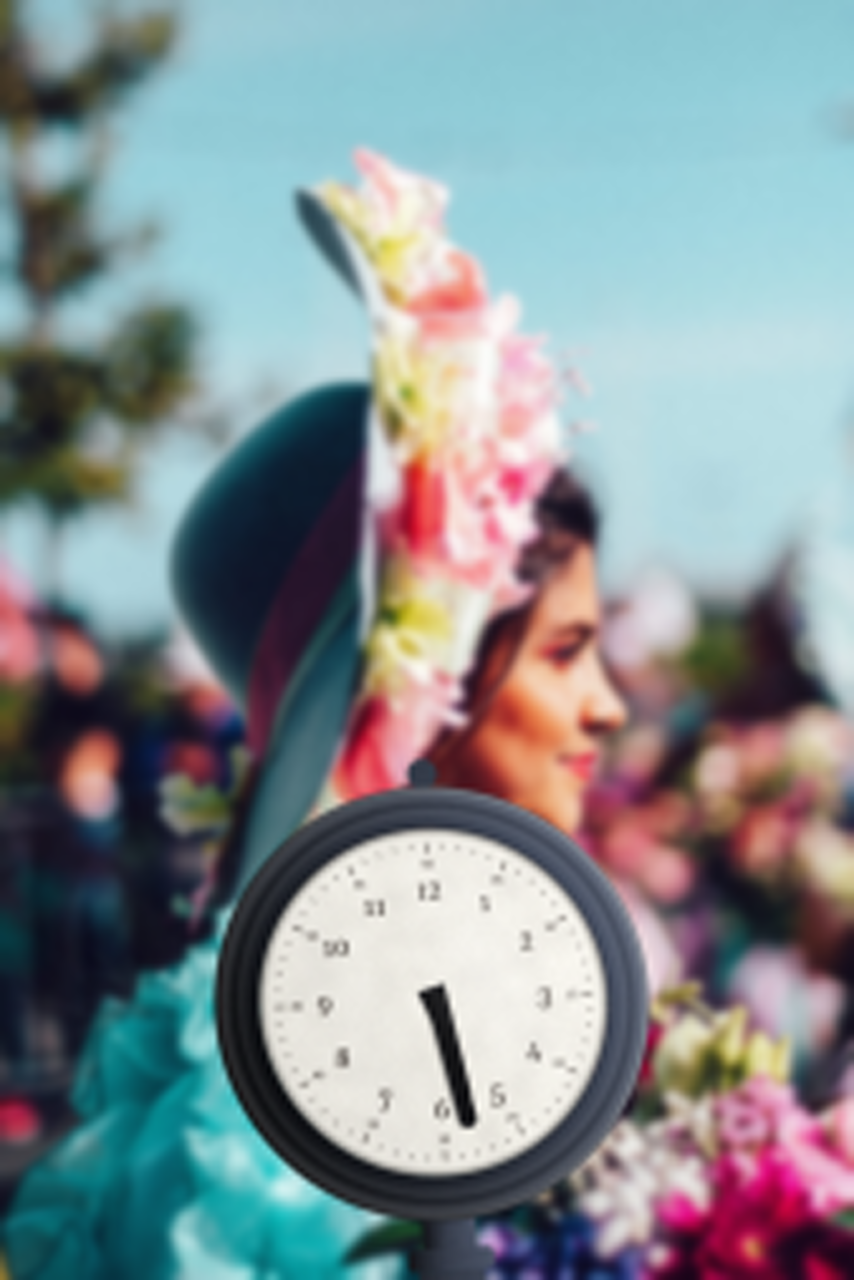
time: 5:28
